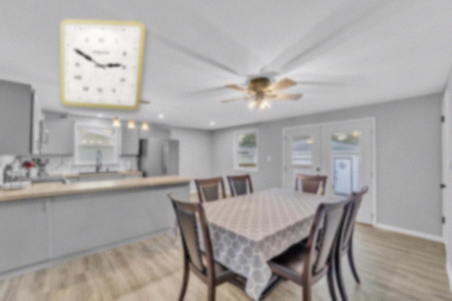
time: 2:50
